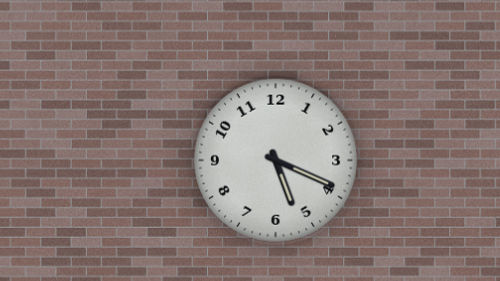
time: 5:19
